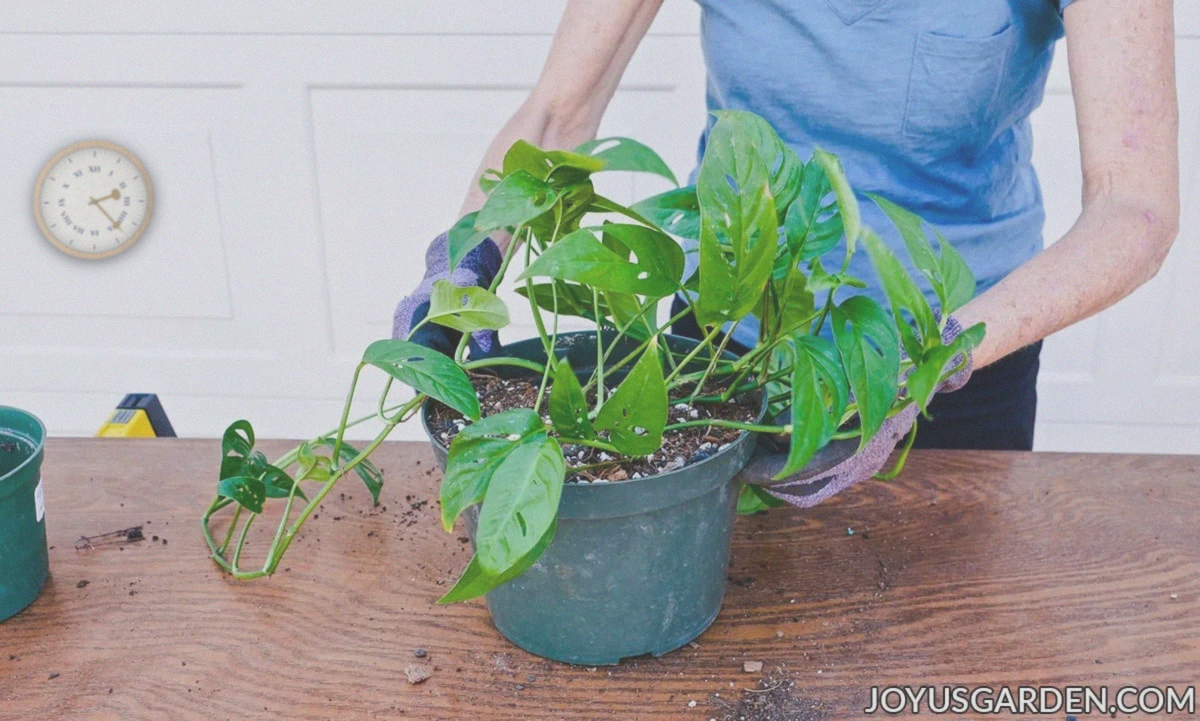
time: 2:23
